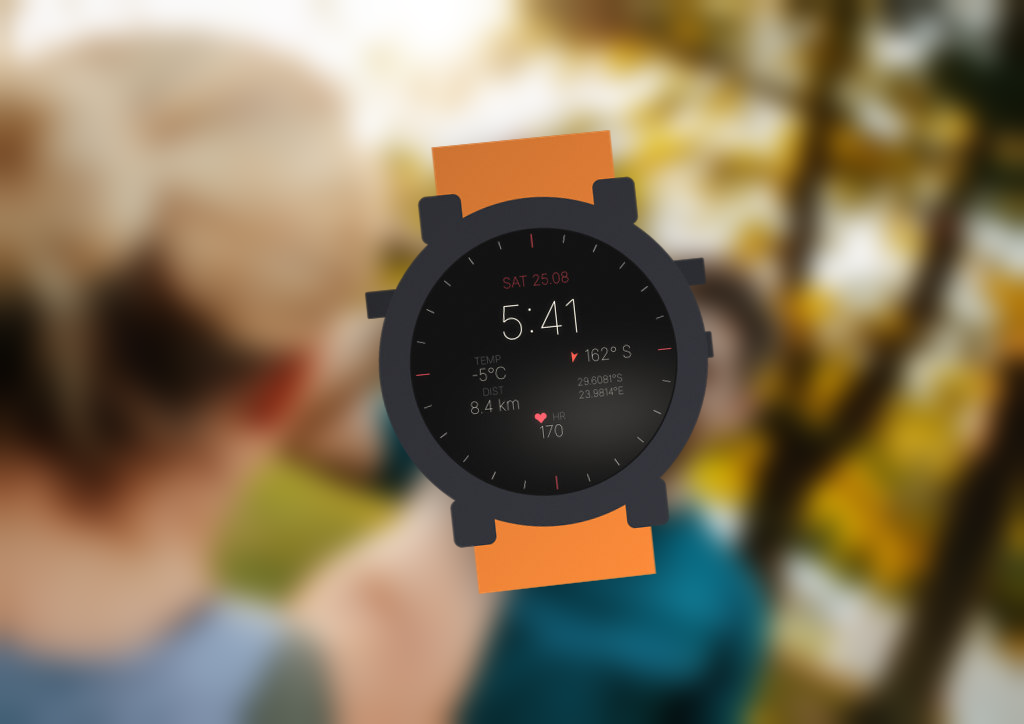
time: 5:41
